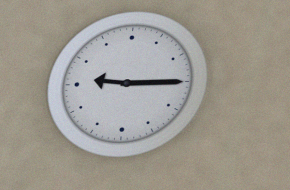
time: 9:15
